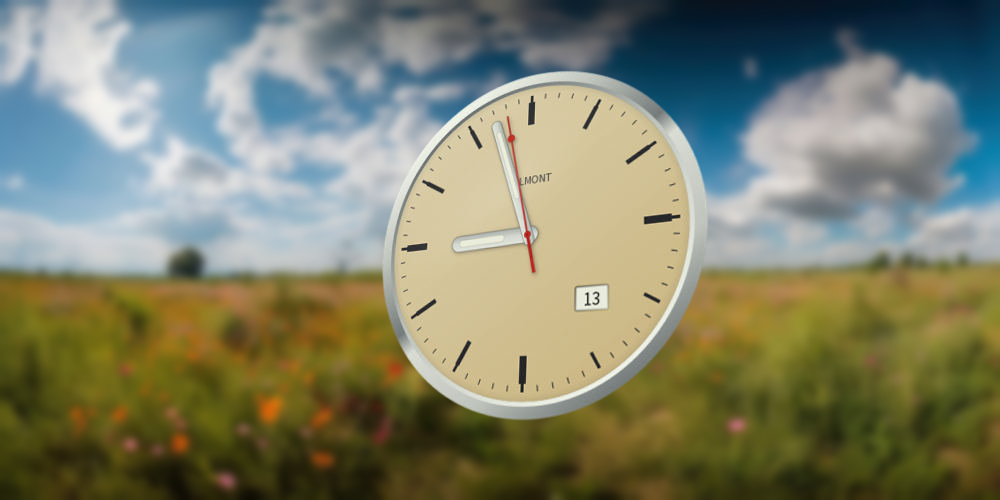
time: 8:56:58
